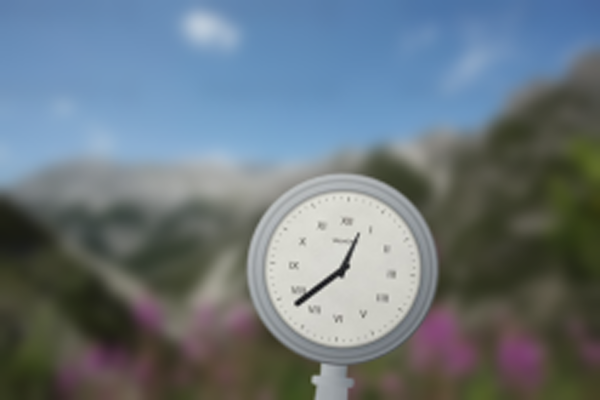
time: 12:38
